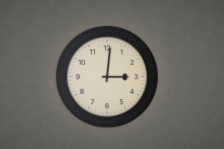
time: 3:01
